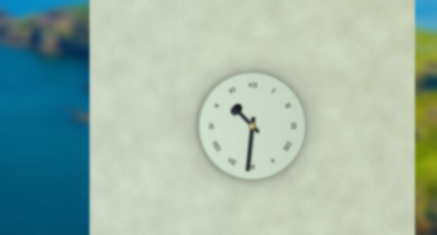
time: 10:31
